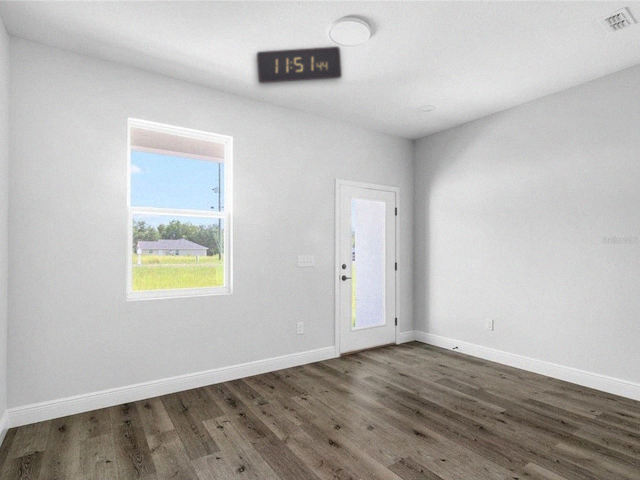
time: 11:51
